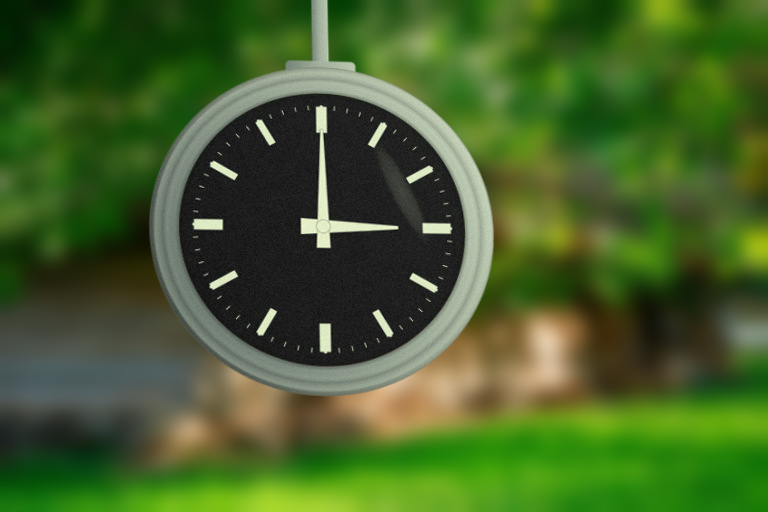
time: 3:00
